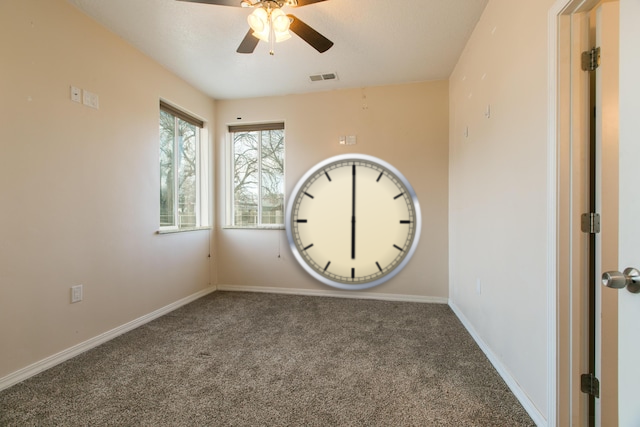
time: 6:00
